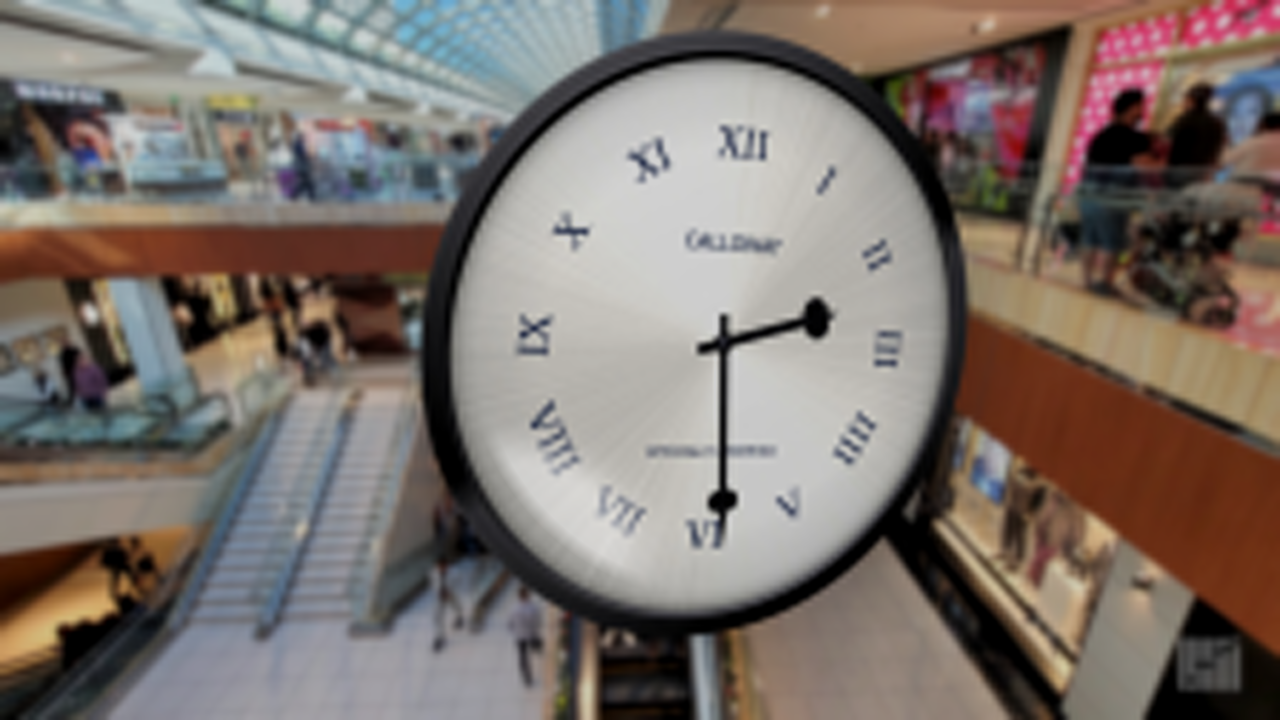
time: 2:29
